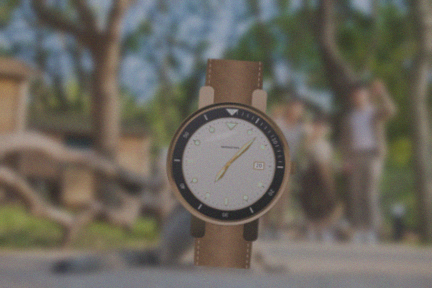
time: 7:07
